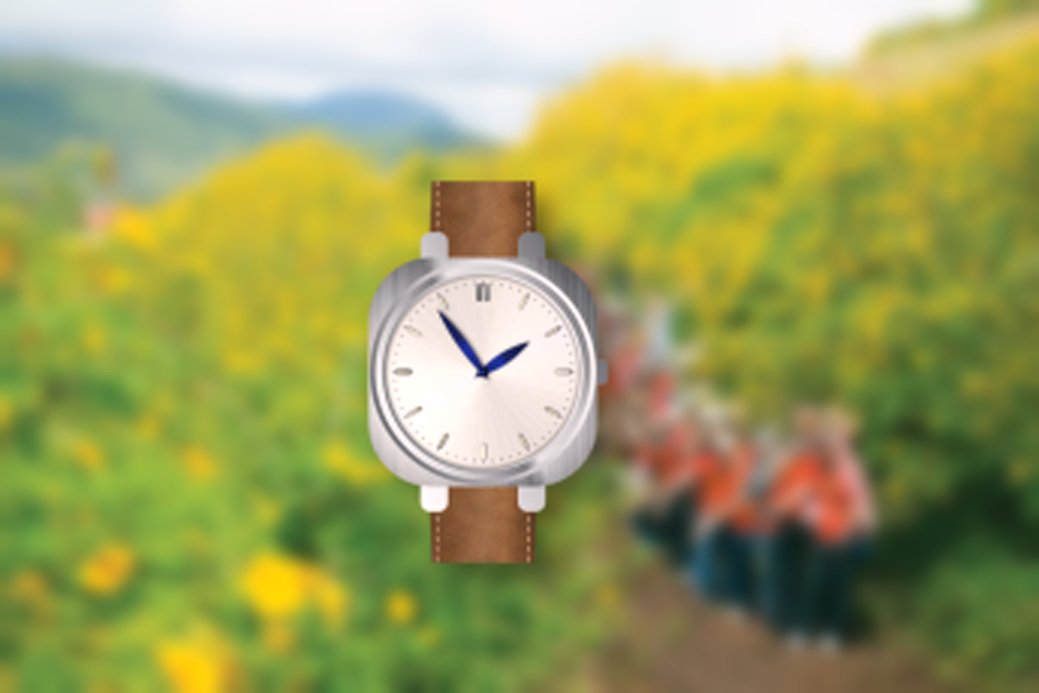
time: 1:54
